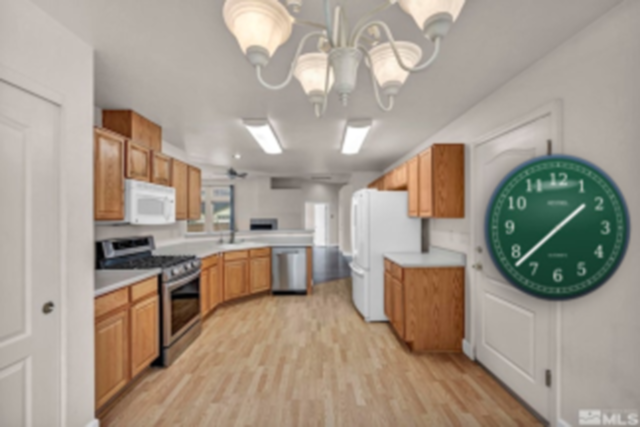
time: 1:38
